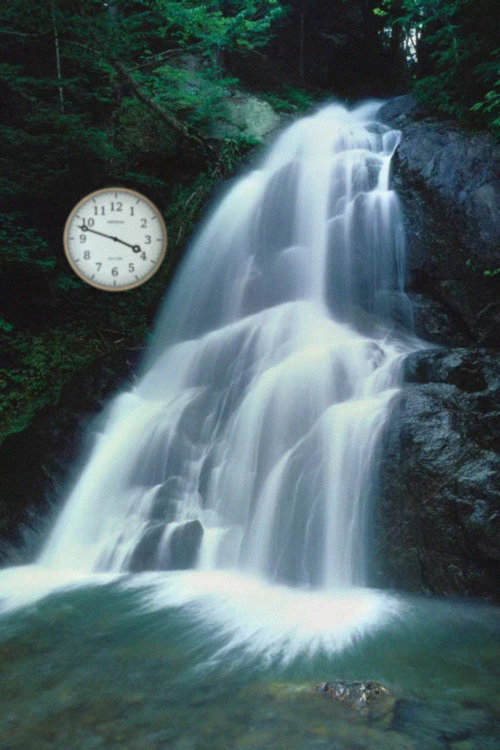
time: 3:48
